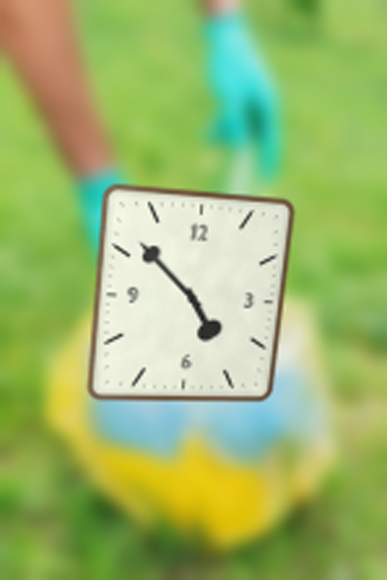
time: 4:52
